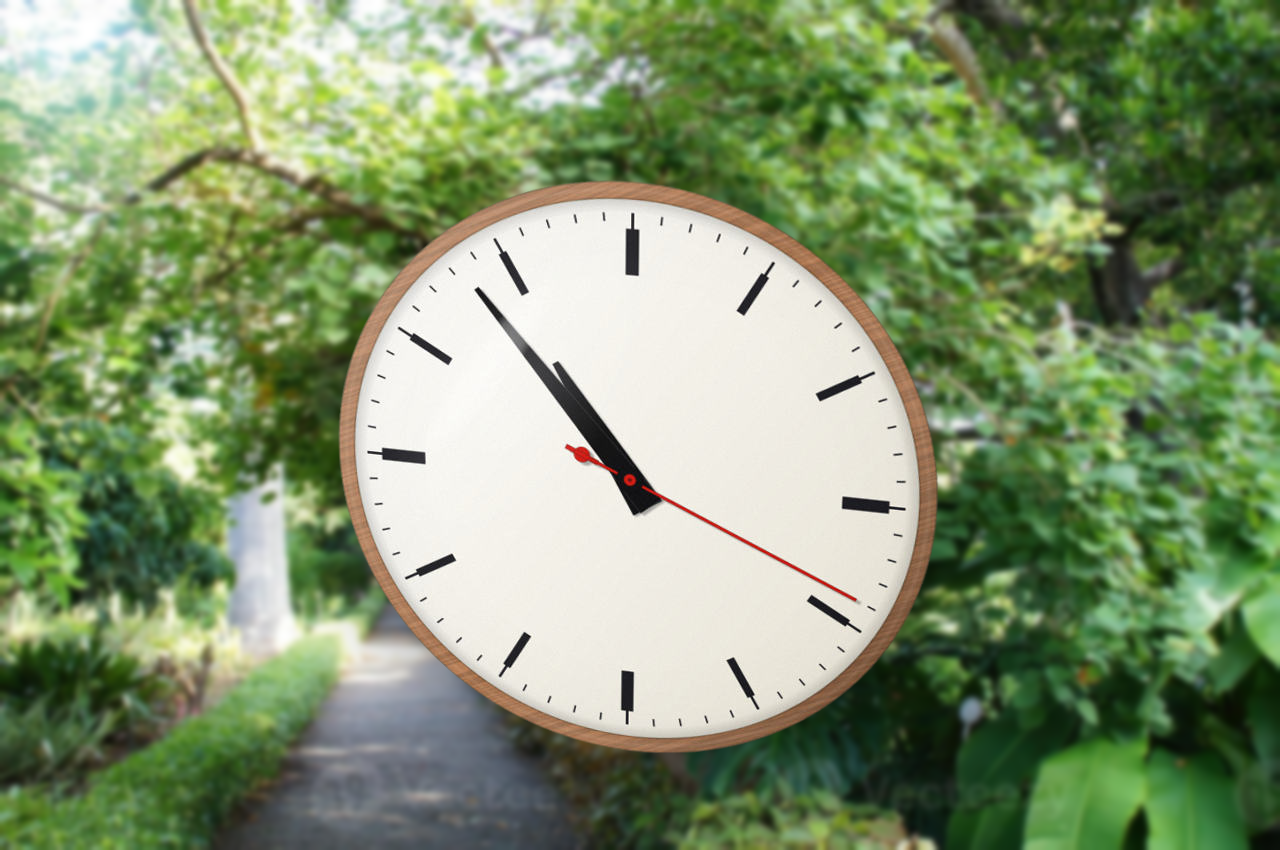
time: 10:53:19
